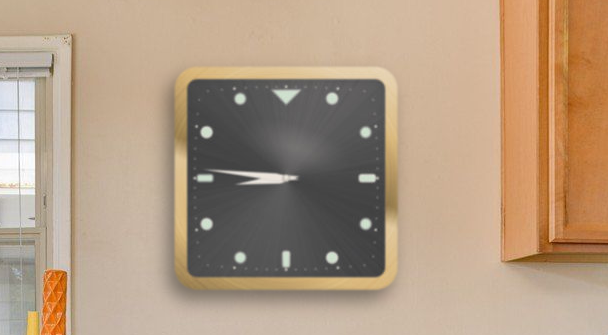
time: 8:46
